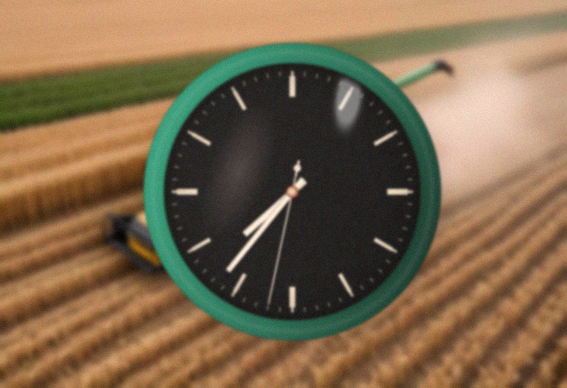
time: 7:36:32
